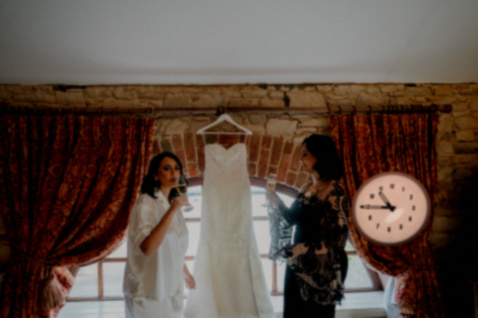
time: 10:45
